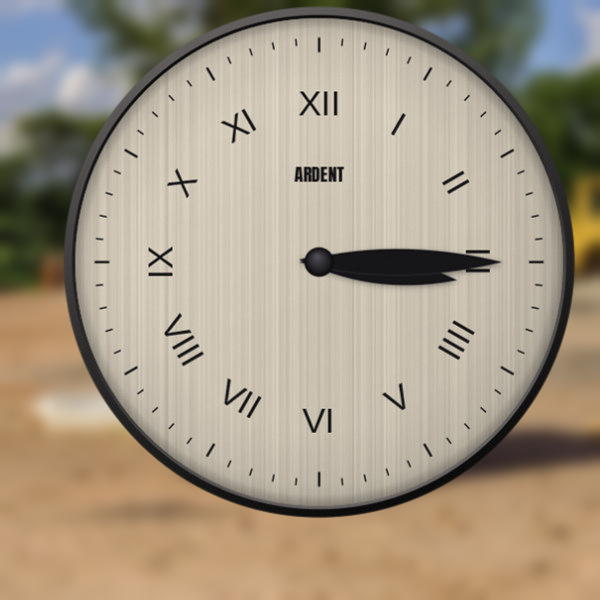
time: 3:15
